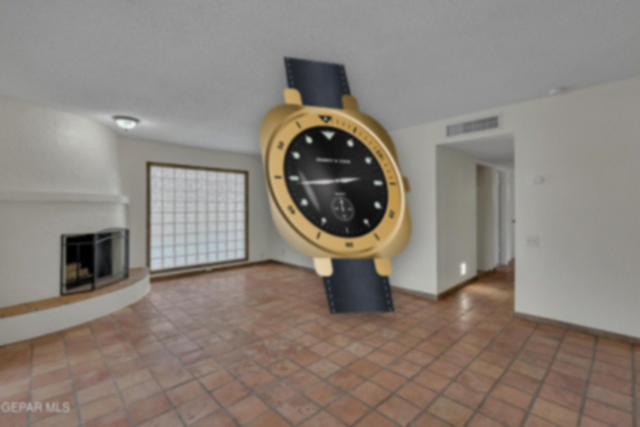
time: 2:44
